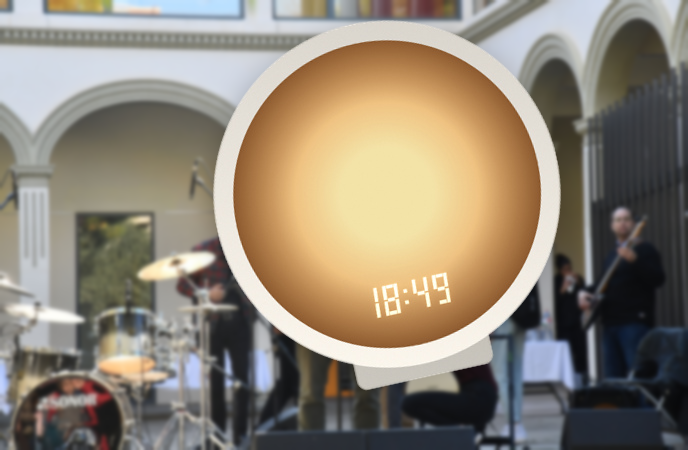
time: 18:49
